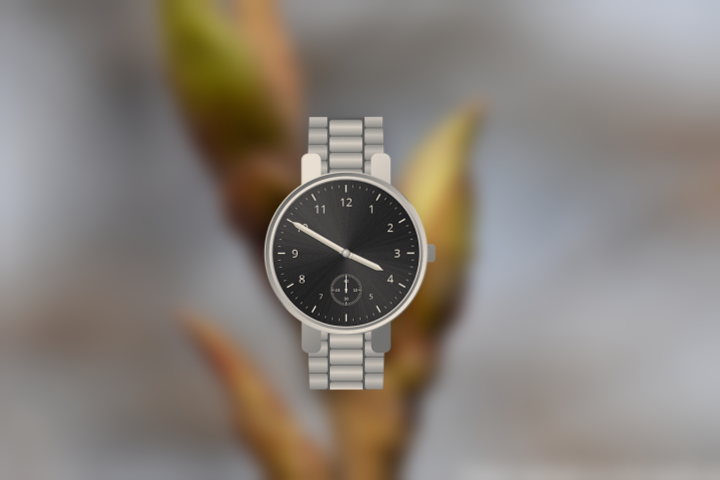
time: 3:50
